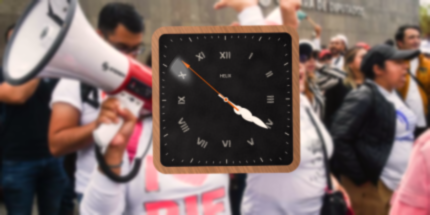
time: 4:20:52
